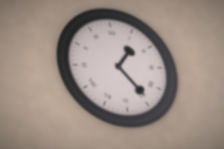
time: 1:24
